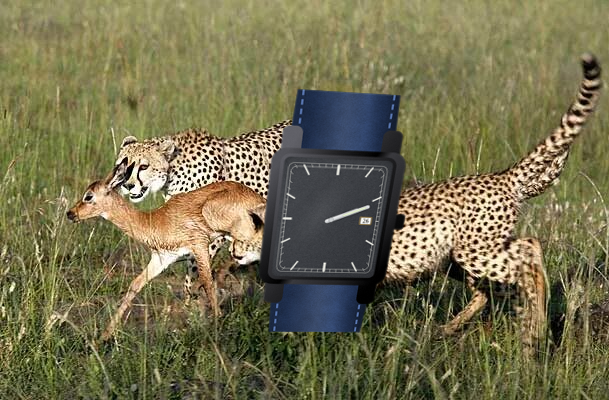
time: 2:11
